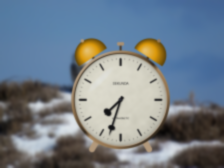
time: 7:33
